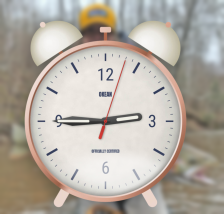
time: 2:45:03
